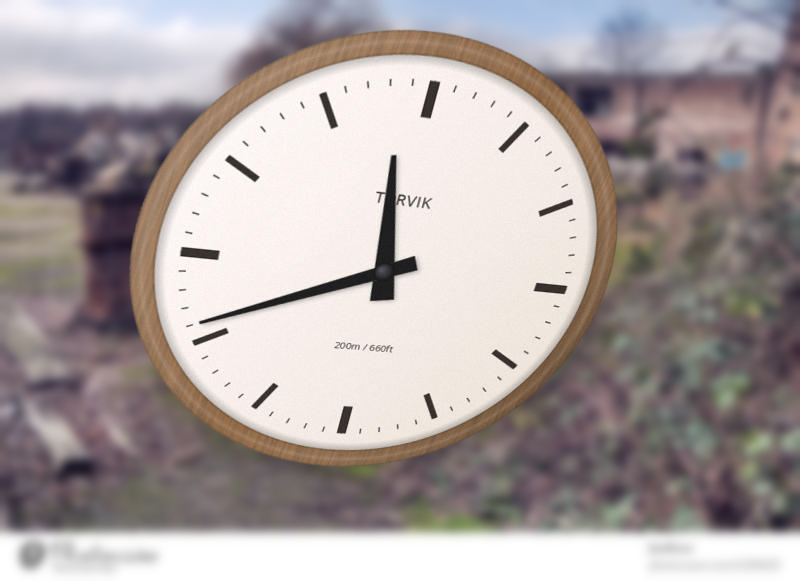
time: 11:41
